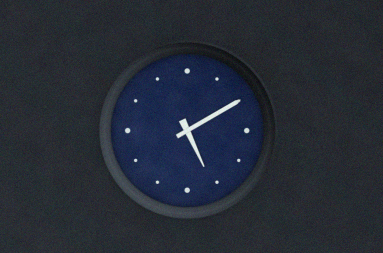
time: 5:10
